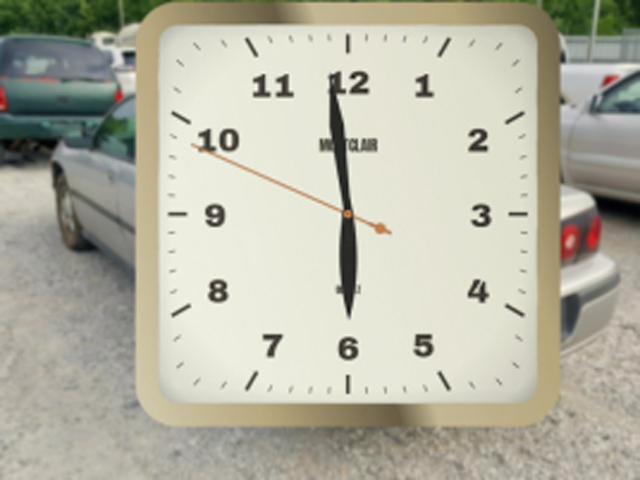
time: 5:58:49
